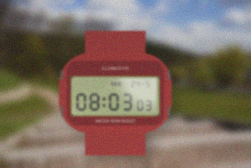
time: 8:03:03
